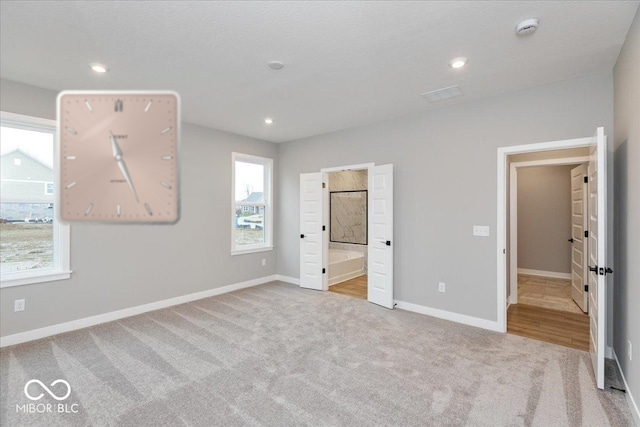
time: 11:26
